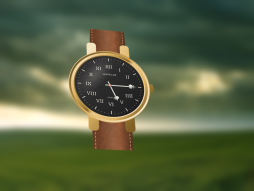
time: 5:15
